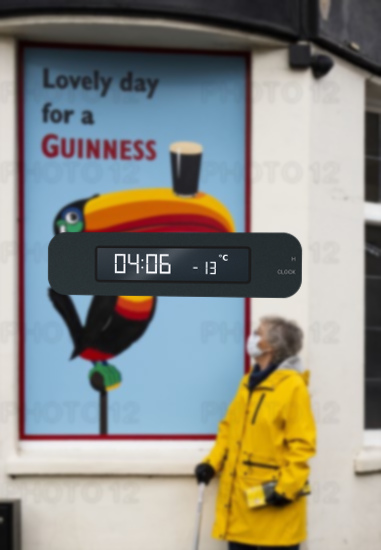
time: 4:06
